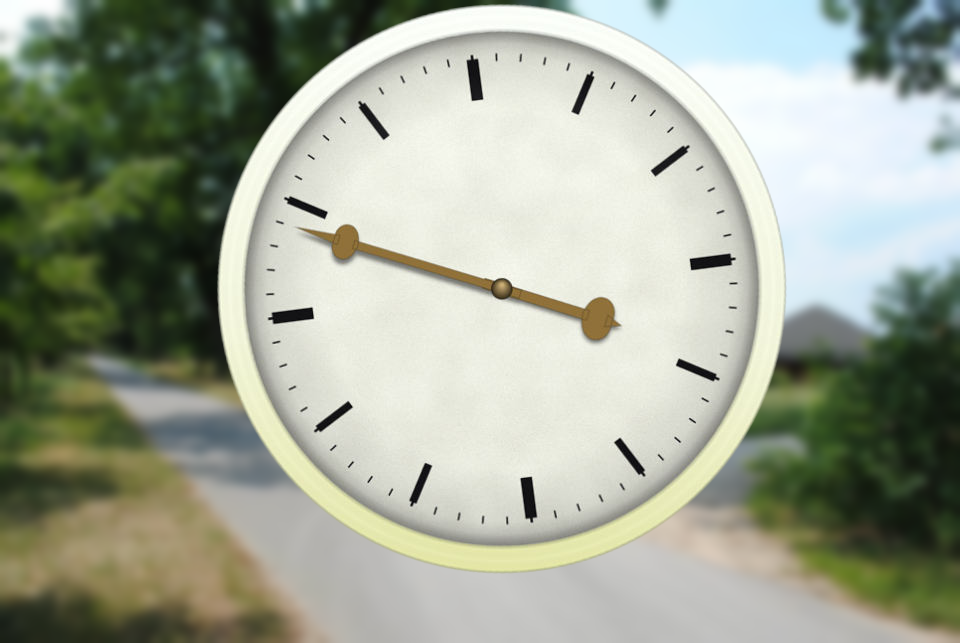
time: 3:49
